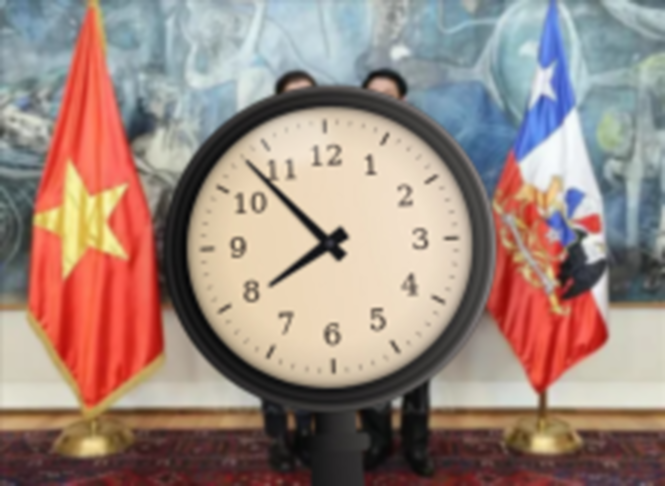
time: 7:53
